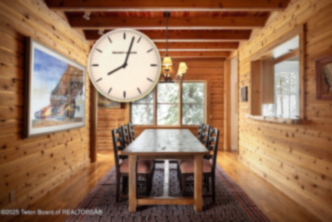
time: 8:03
